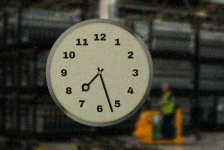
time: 7:27
